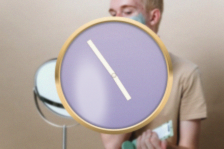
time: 4:54
